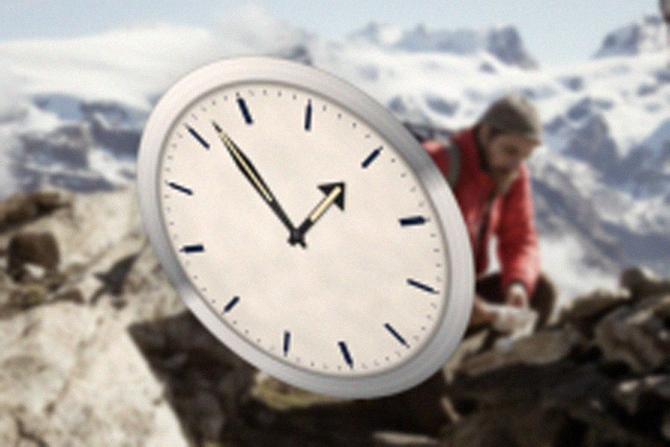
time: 1:57
